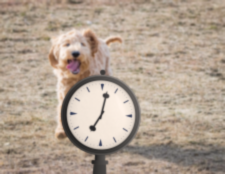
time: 7:02
